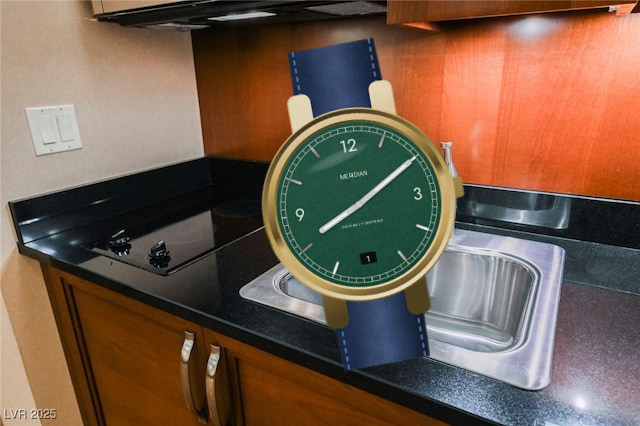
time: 8:10
